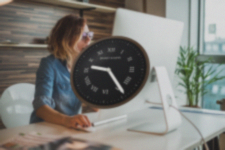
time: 9:24
